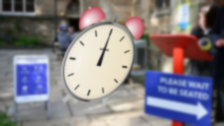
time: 12:00
